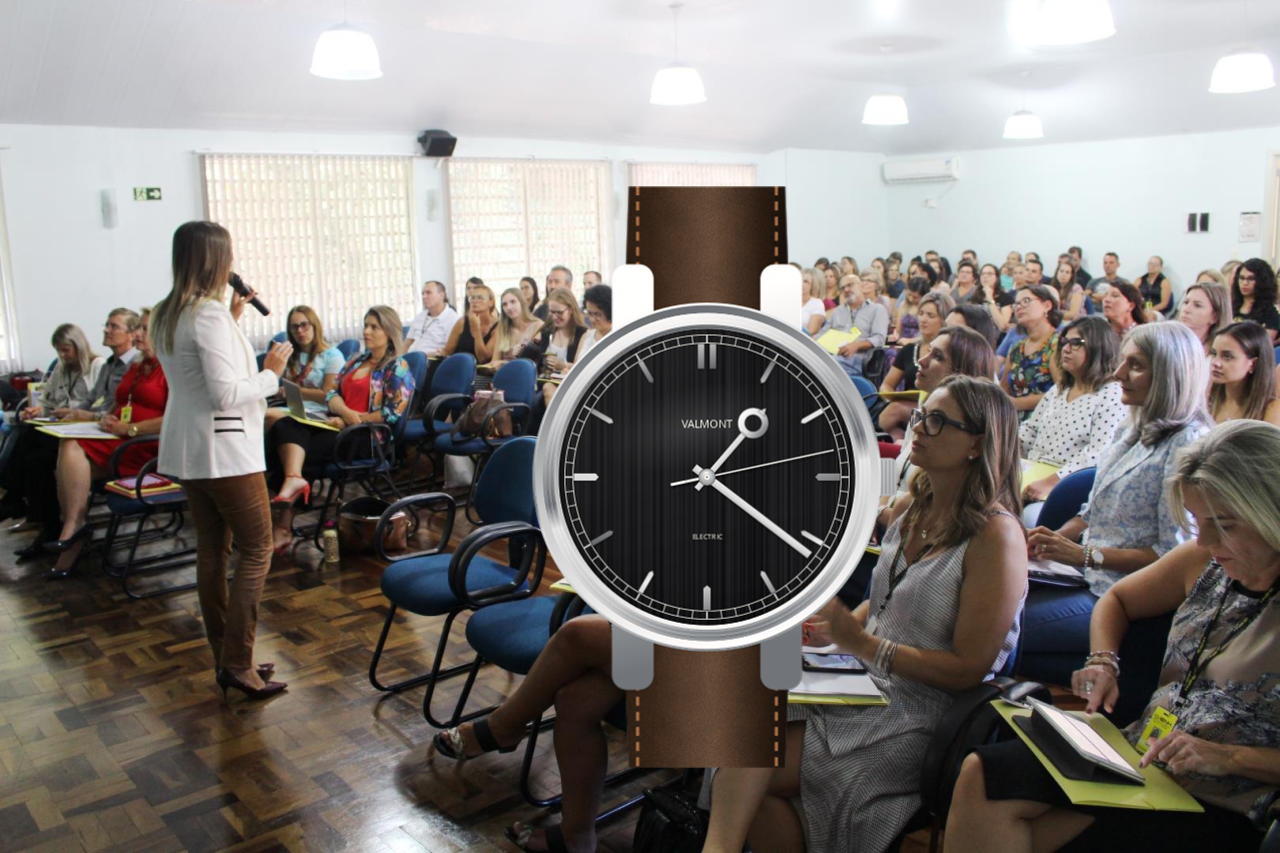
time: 1:21:13
